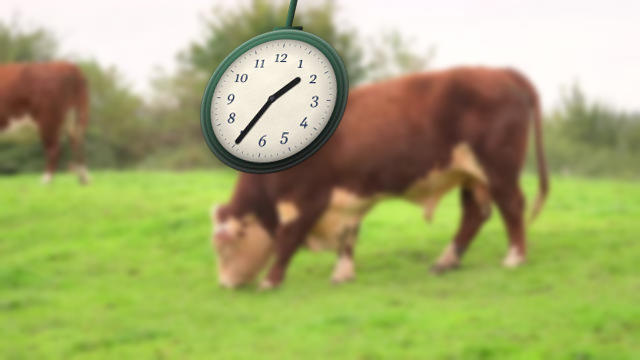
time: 1:35
